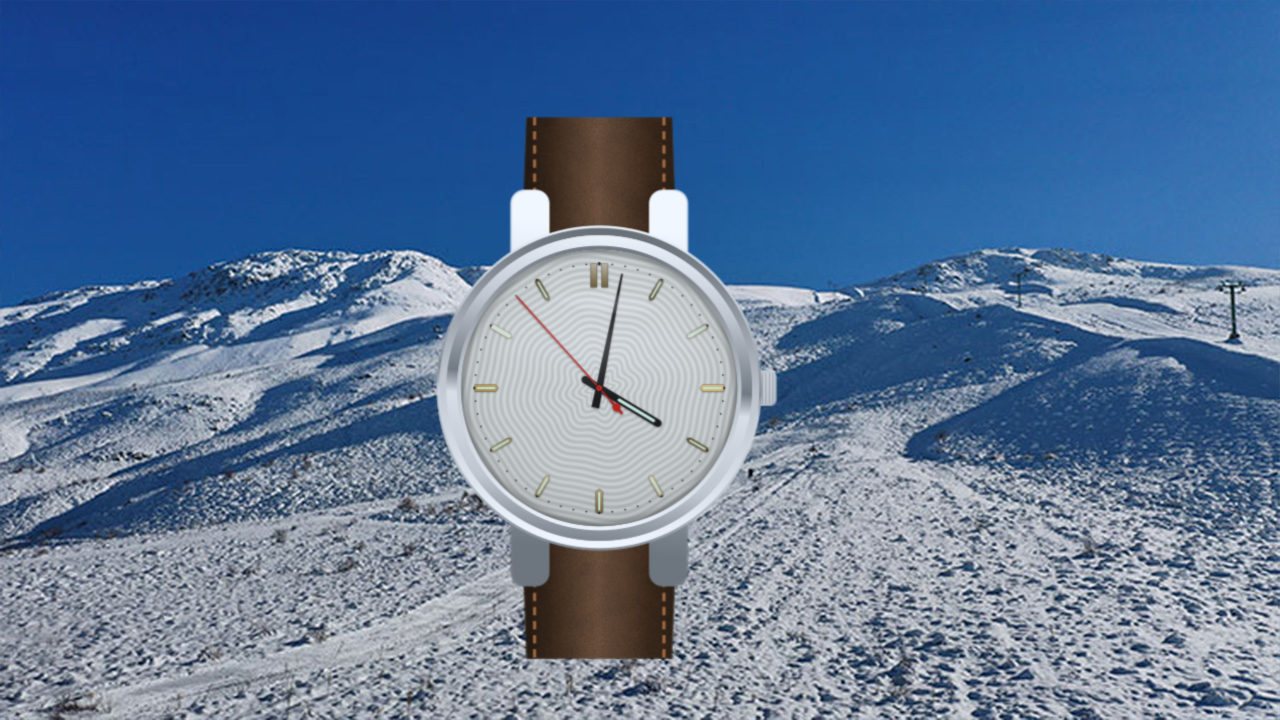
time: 4:01:53
